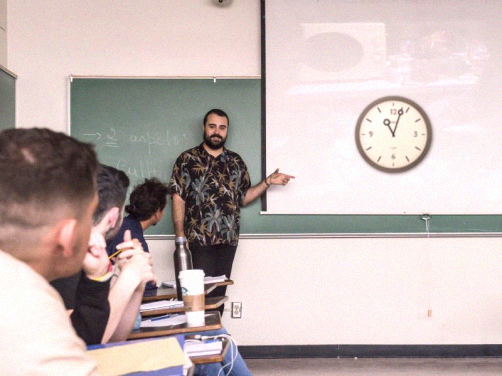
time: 11:03
